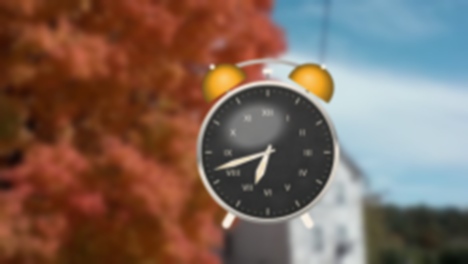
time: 6:42
